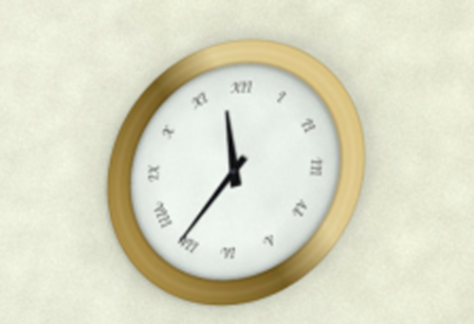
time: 11:36
